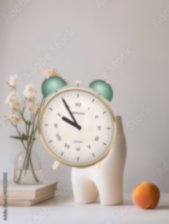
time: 9:55
